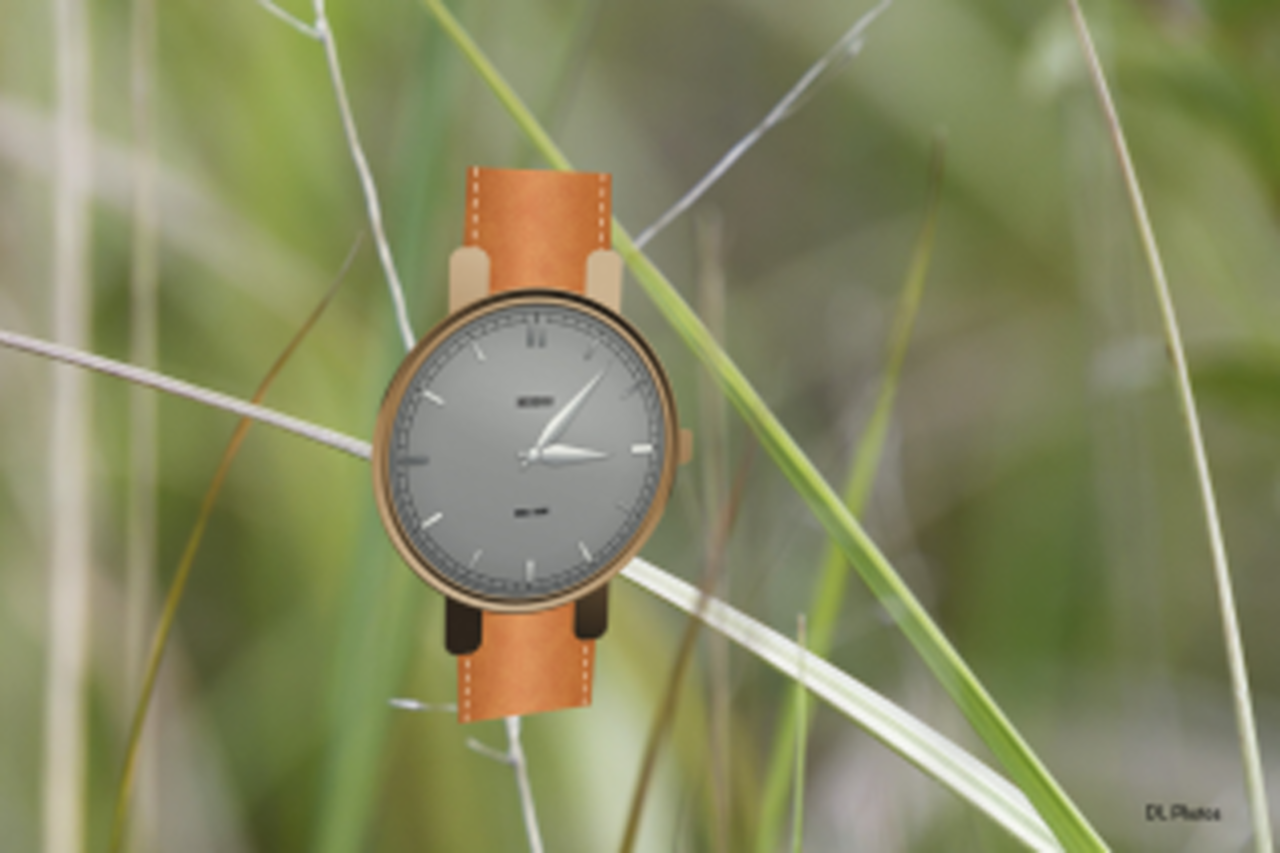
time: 3:07
